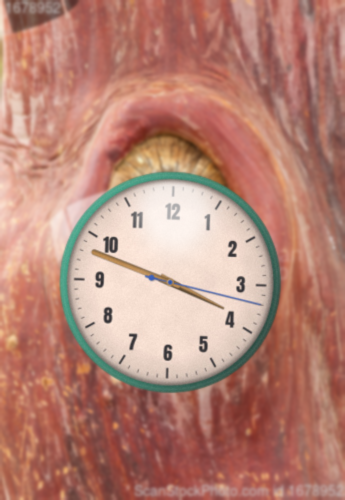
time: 3:48:17
